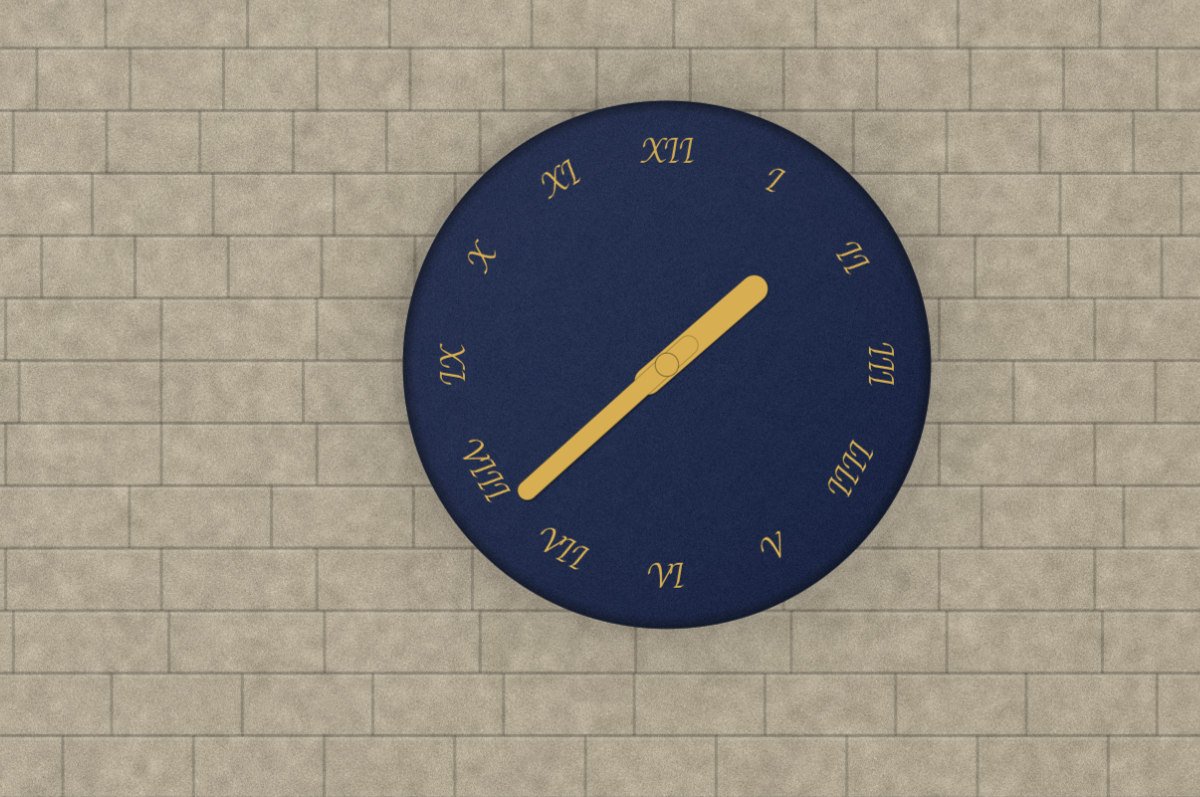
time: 1:38
